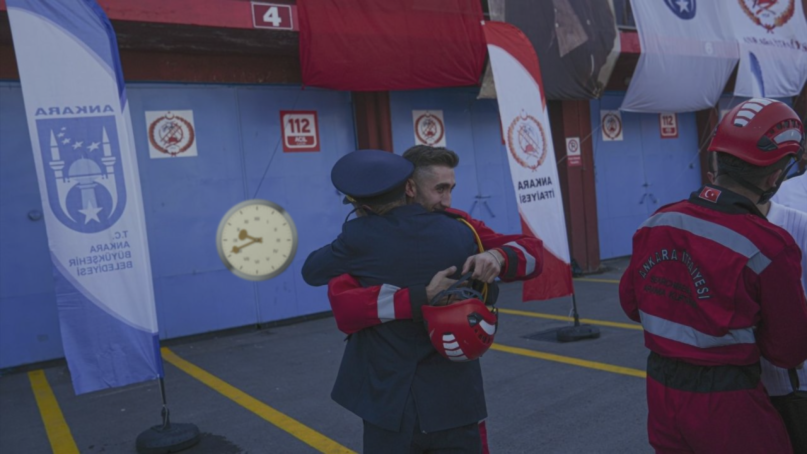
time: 9:41
